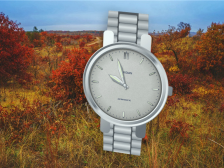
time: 9:57
